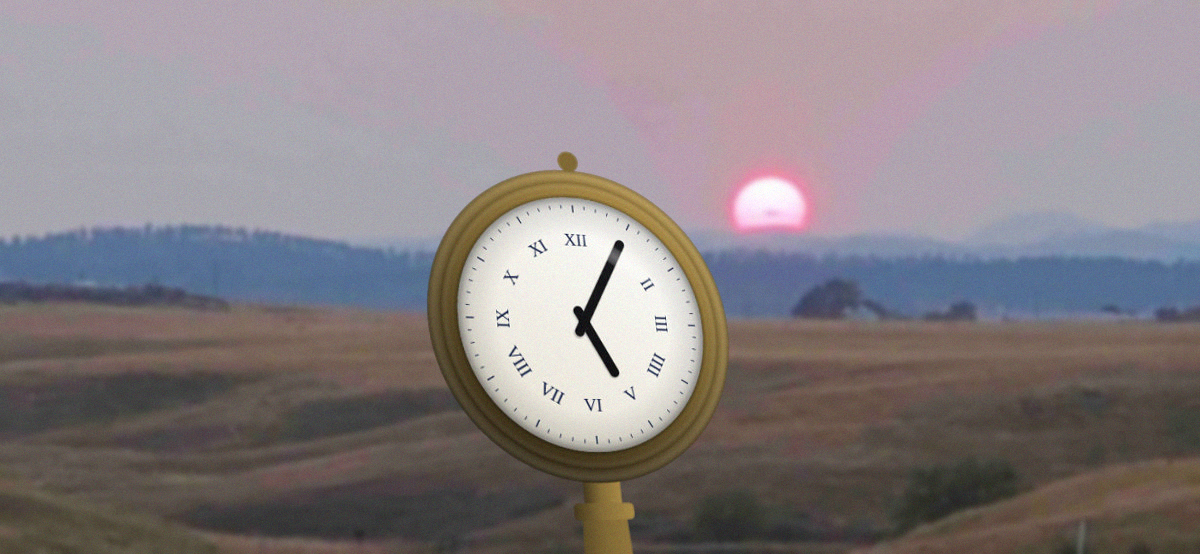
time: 5:05
